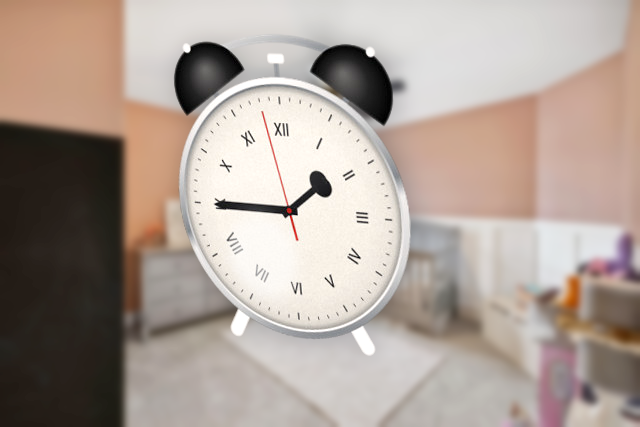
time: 1:44:58
